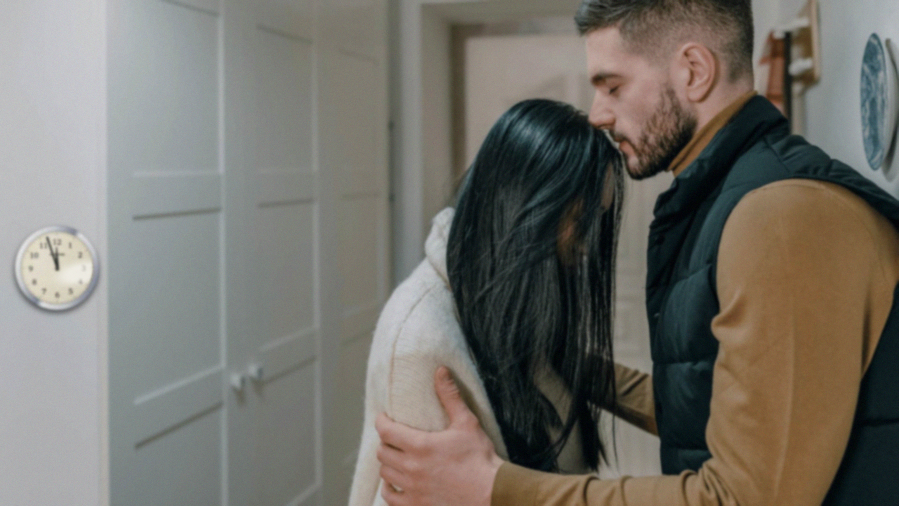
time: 11:57
